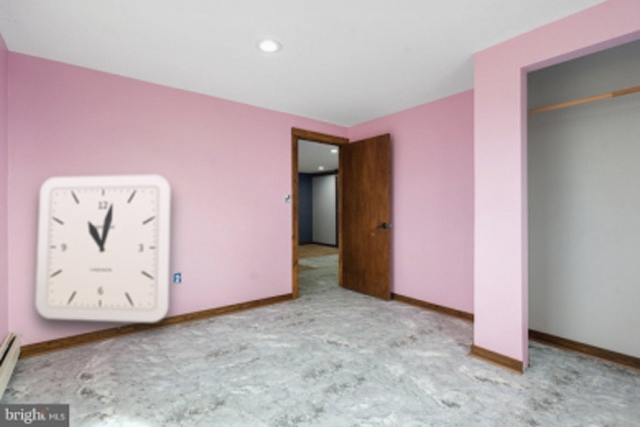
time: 11:02
